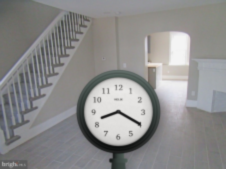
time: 8:20
